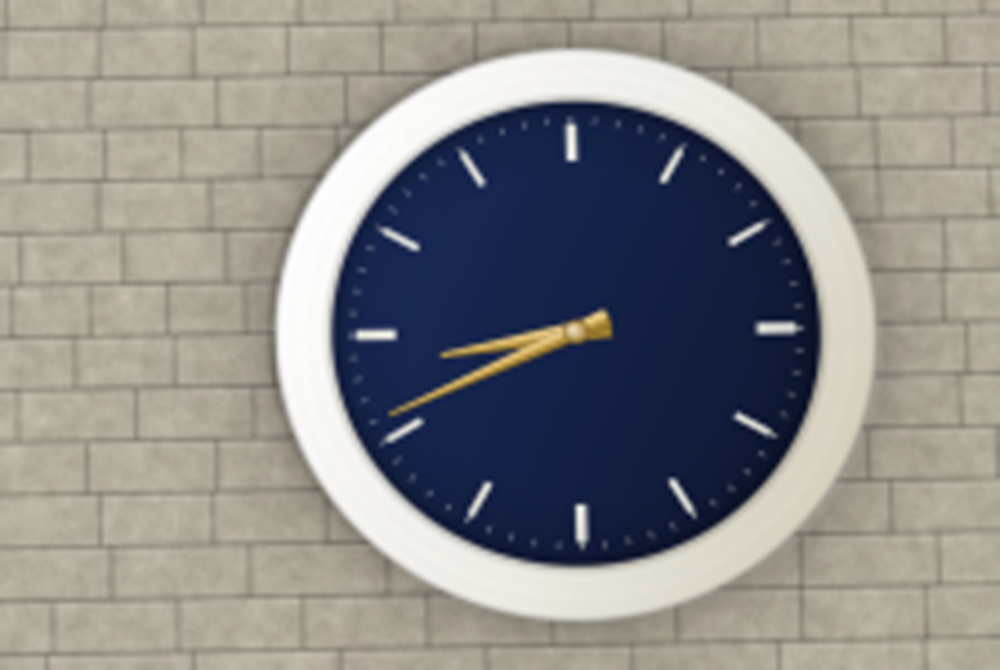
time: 8:41
